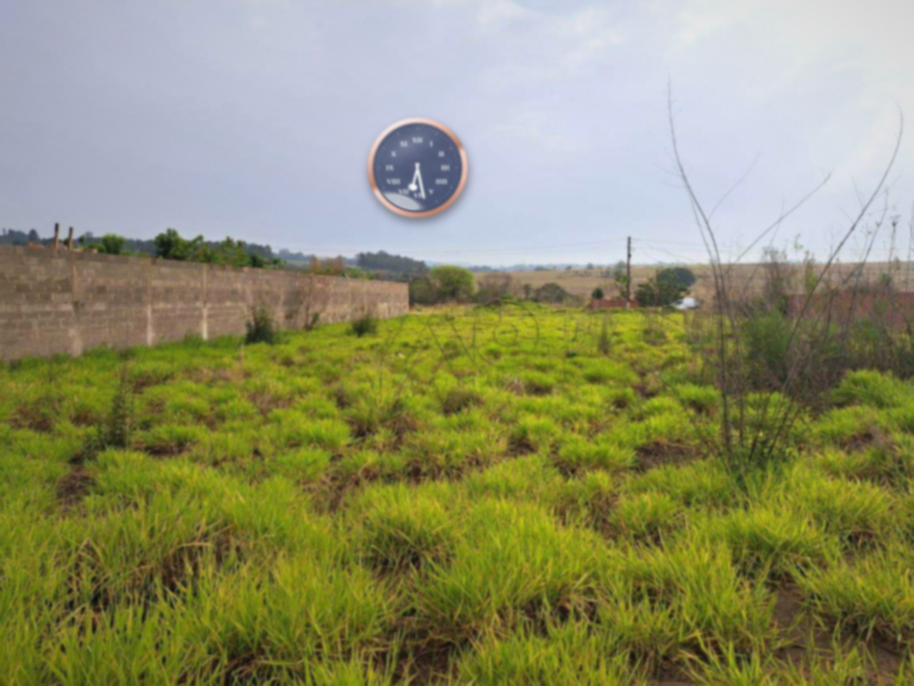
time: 6:28
